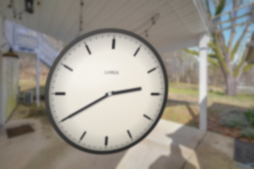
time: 2:40
